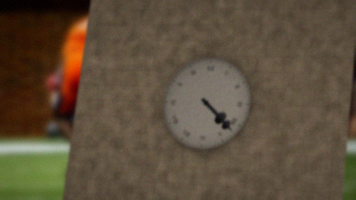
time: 4:22
